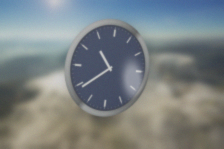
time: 10:39
